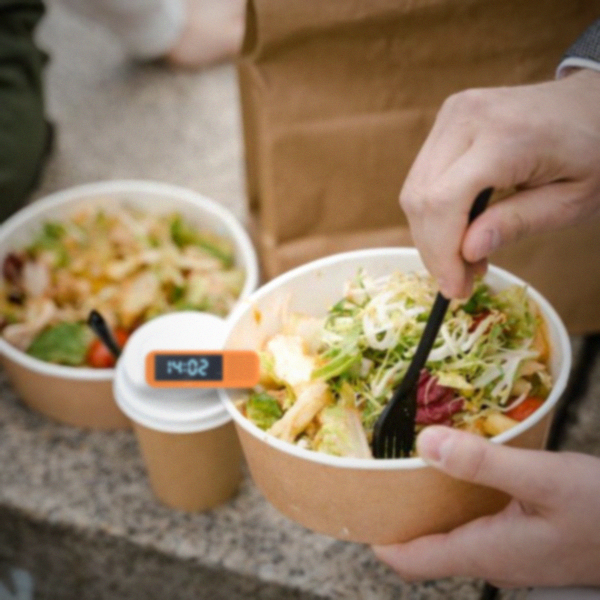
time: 14:02
